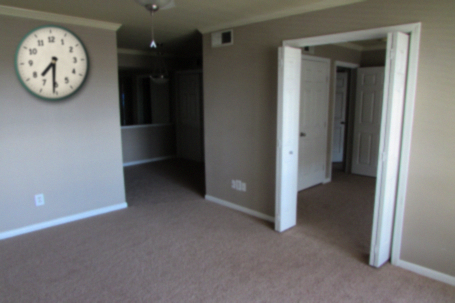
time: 7:31
